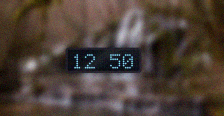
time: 12:50
